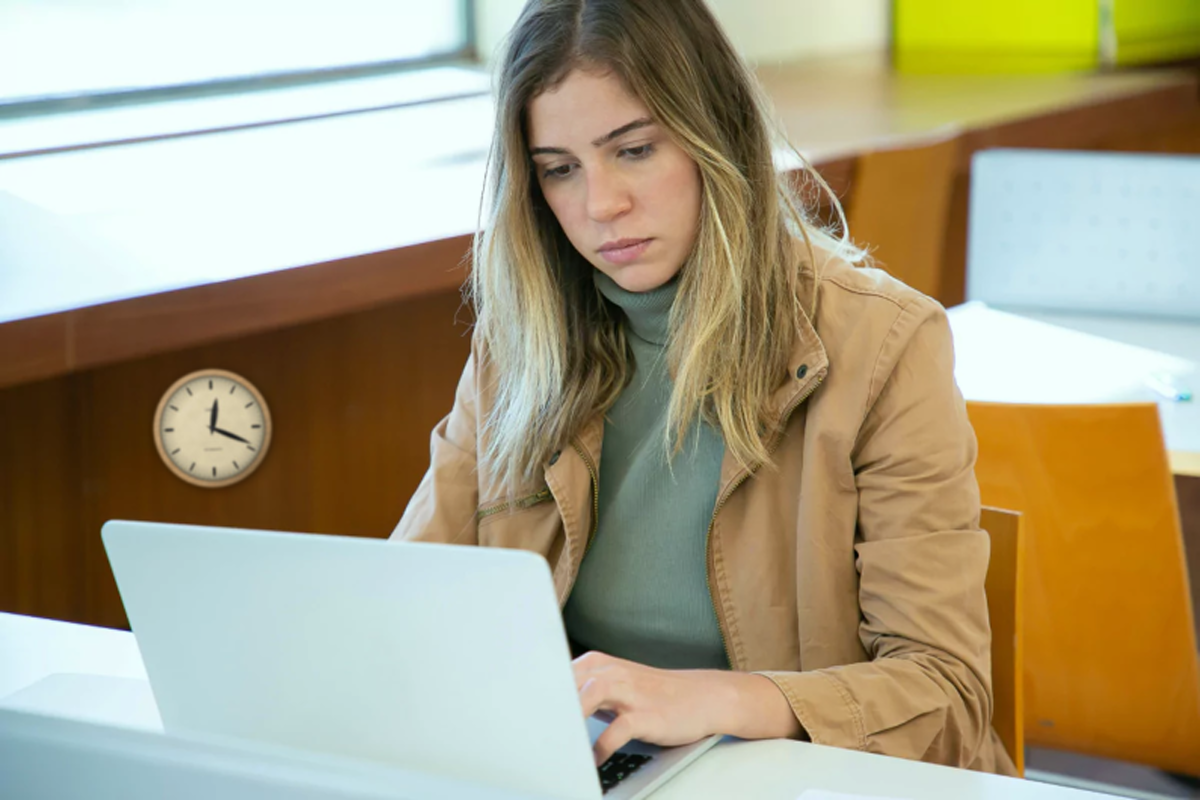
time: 12:19
